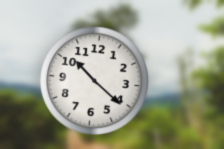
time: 10:21
